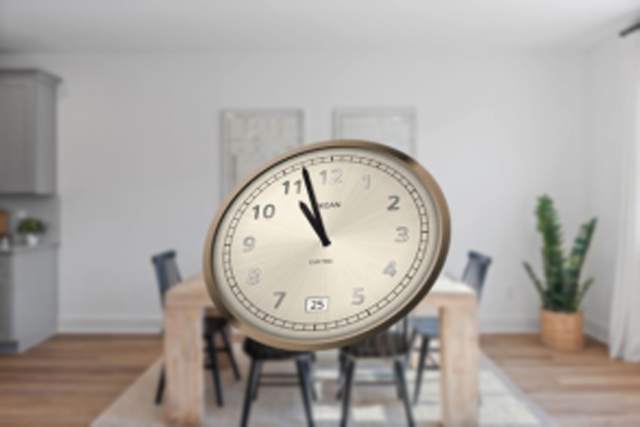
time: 10:57
